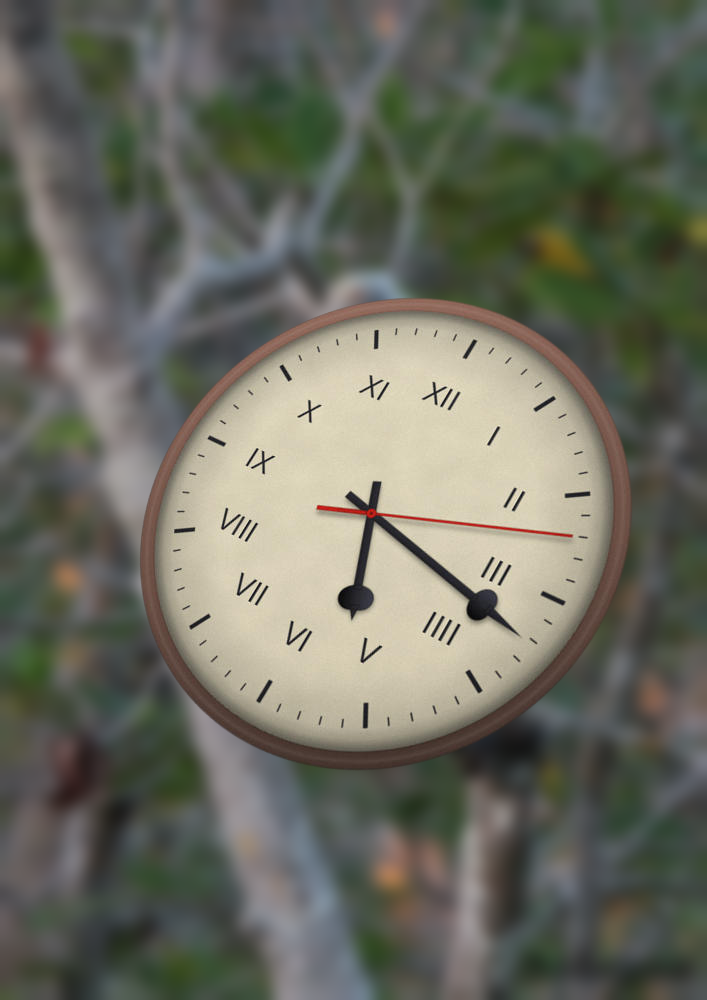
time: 5:17:12
